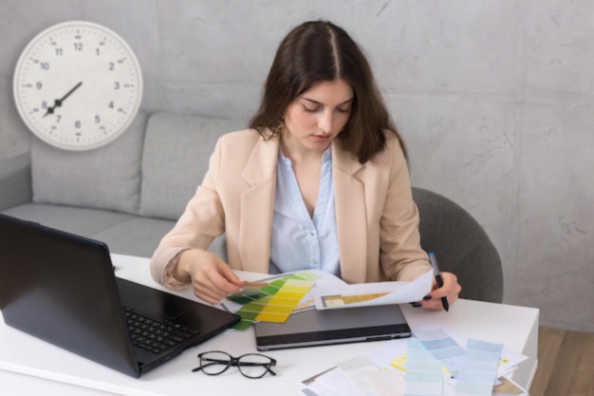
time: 7:38
